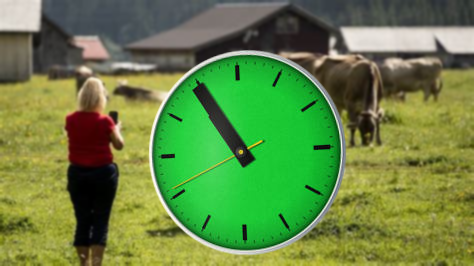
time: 10:54:41
